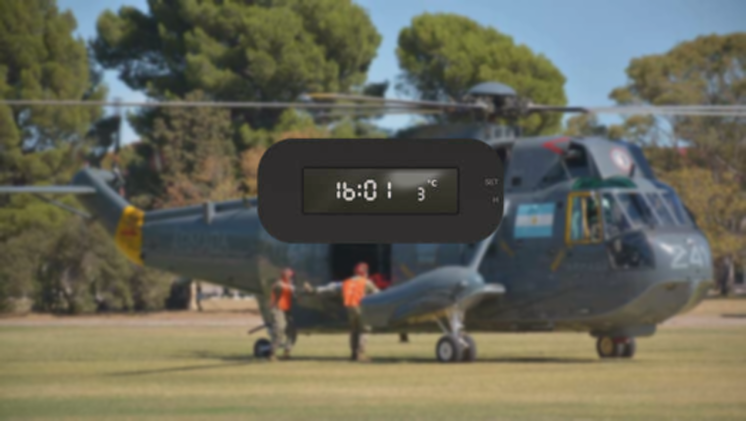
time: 16:01
